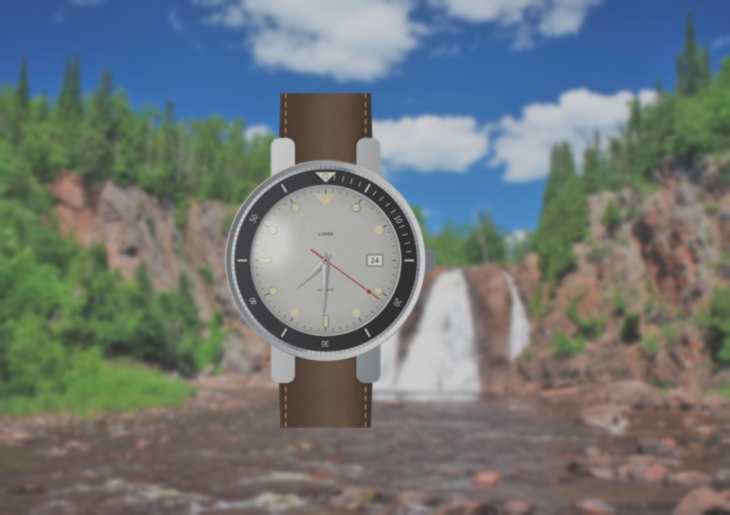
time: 7:30:21
